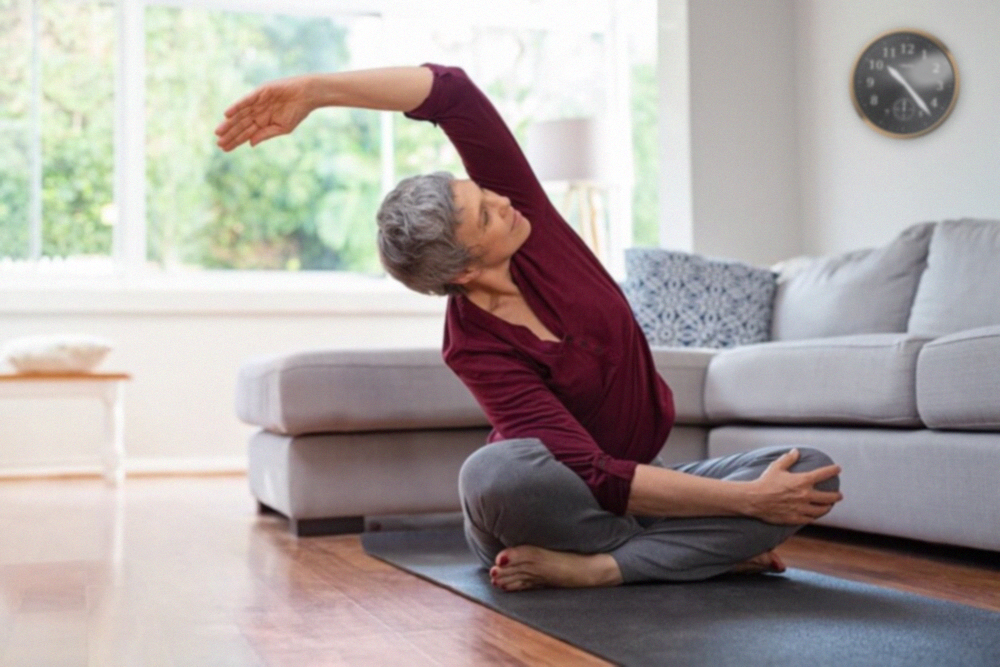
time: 10:23
